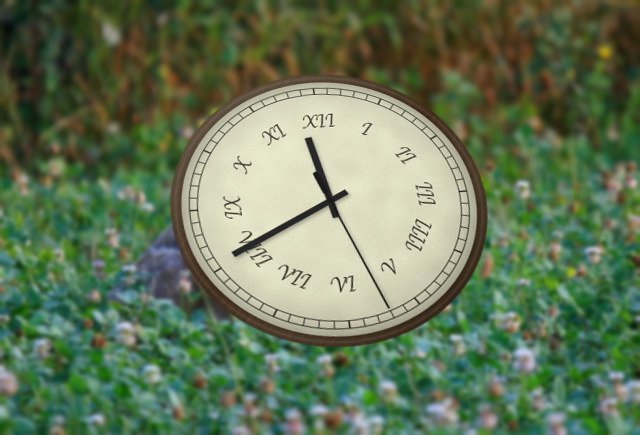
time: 11:40:27
